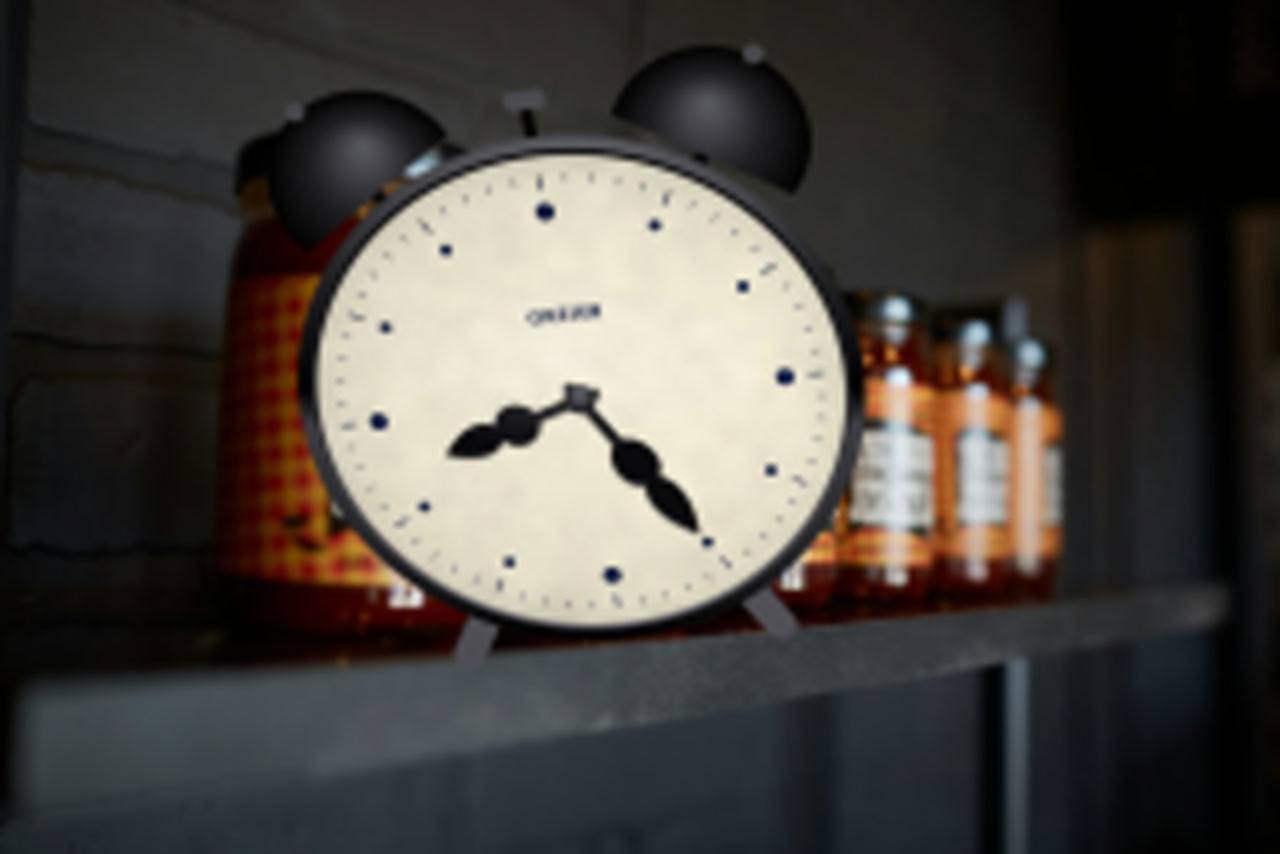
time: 8:25
